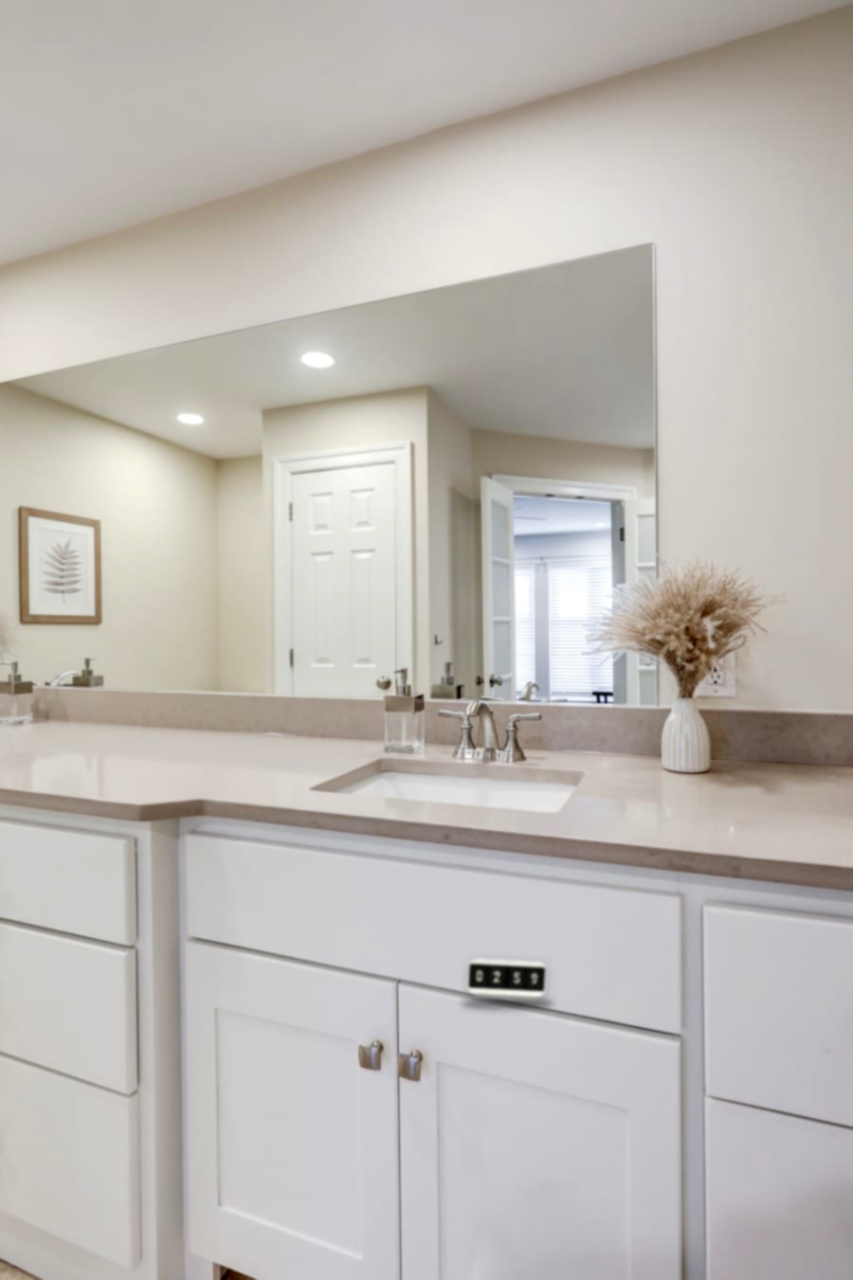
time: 2:59
